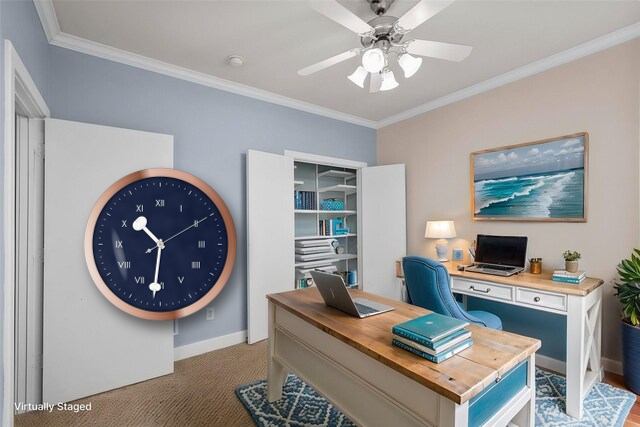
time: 10:31:10
